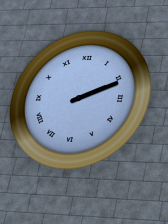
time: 2:11
